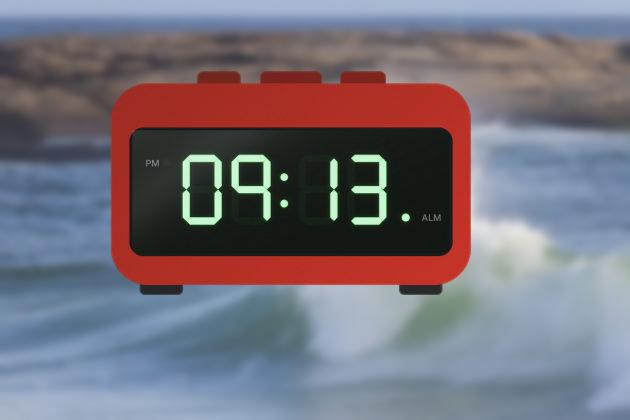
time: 9:13
